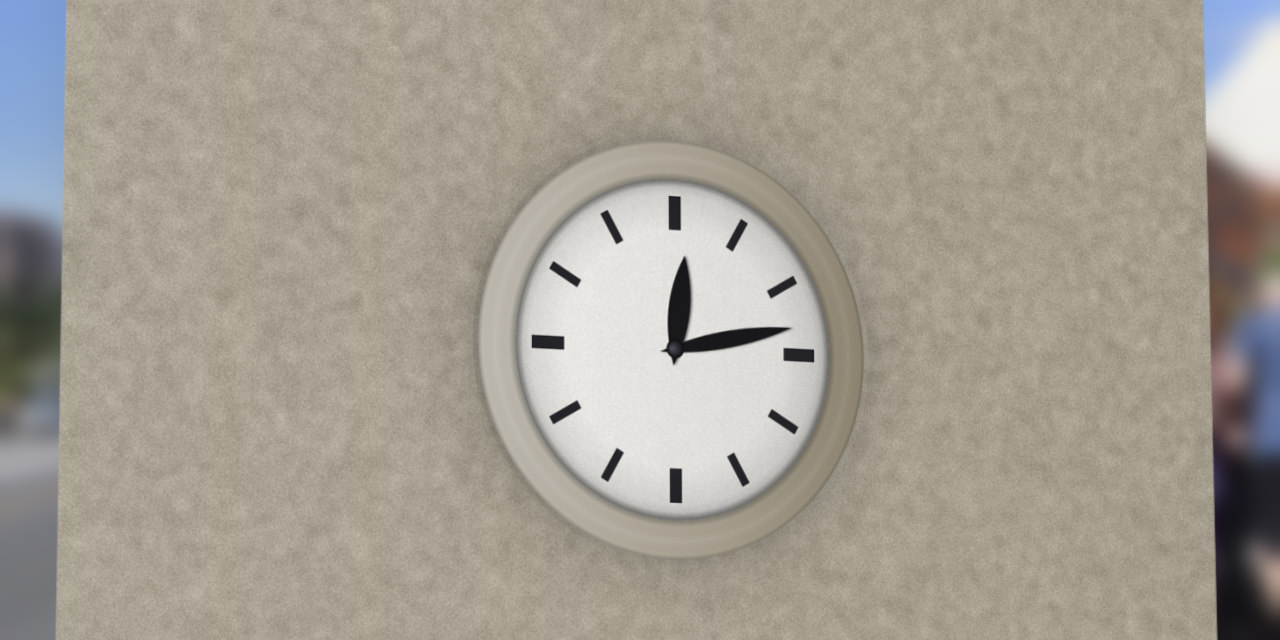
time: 12:13
